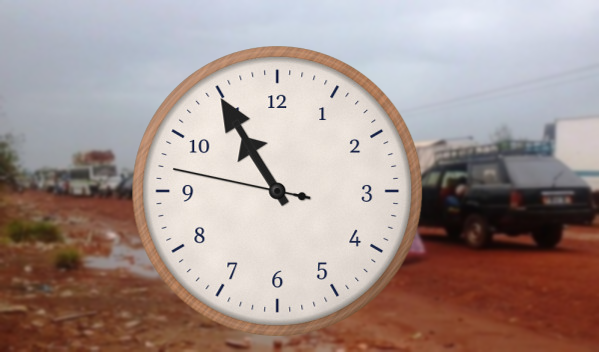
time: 10:54:47
